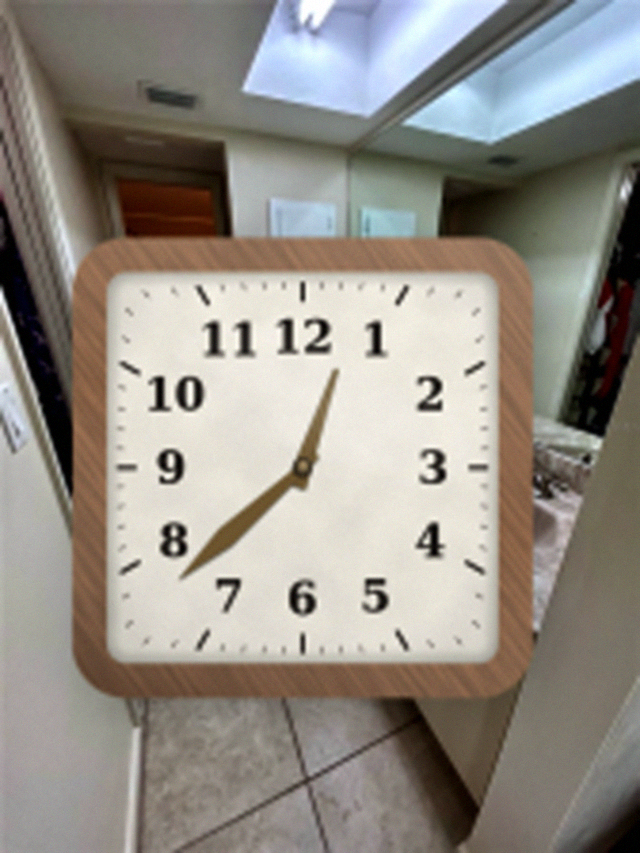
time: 12:38
